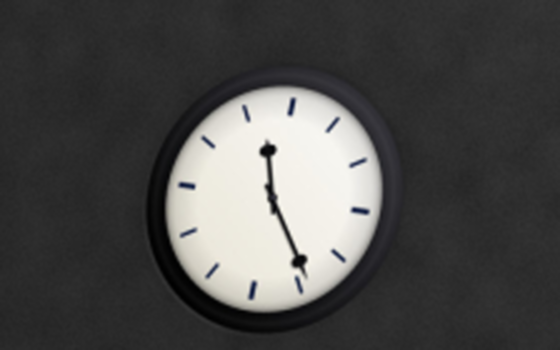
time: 11:24
